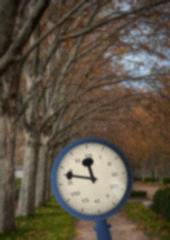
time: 11:48
